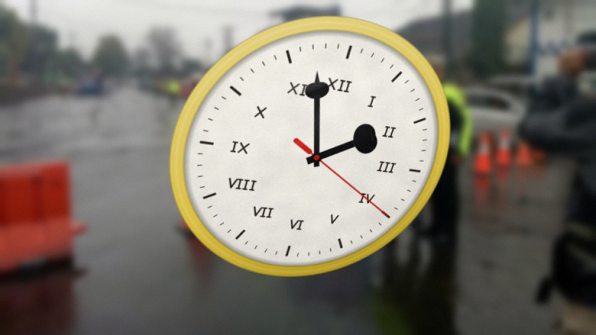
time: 1:57:20
